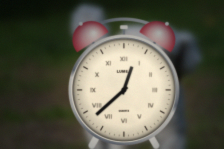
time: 12:38
